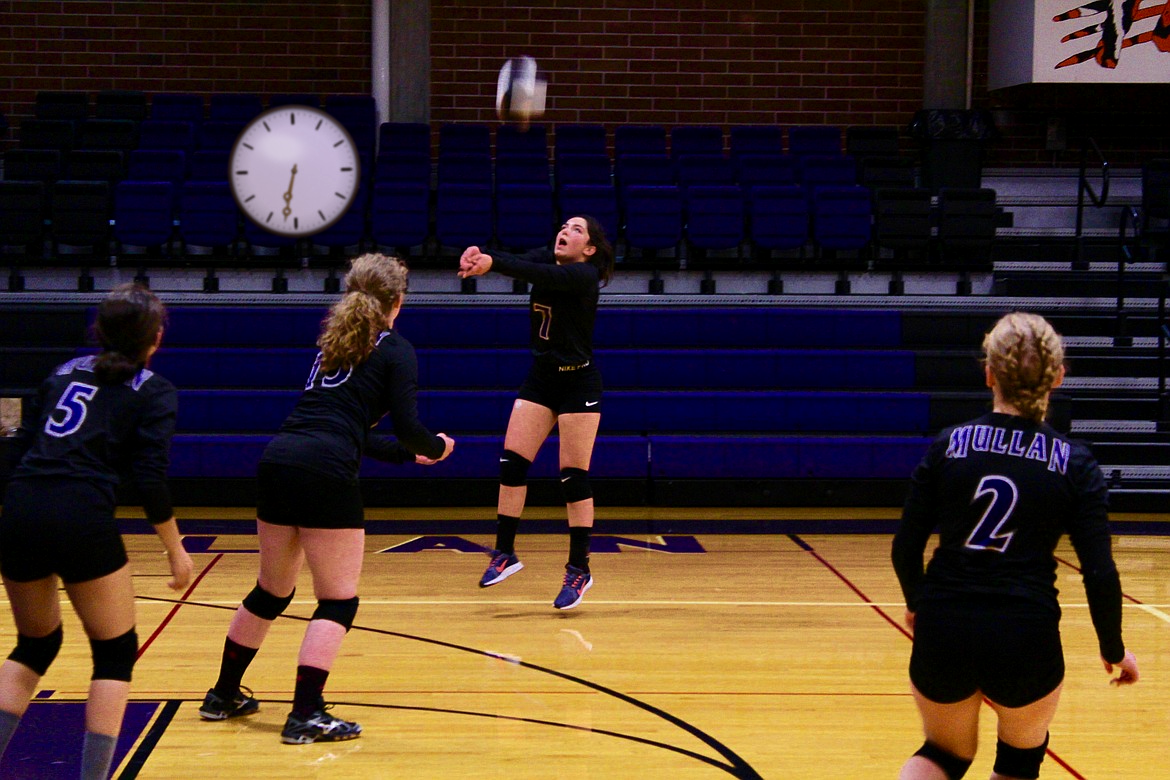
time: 6:32
